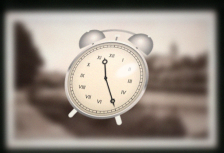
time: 11:25
